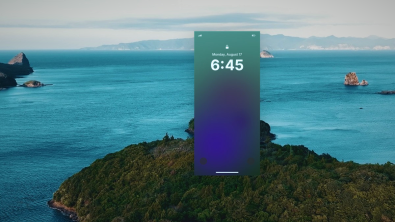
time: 6:45
